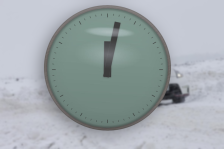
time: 12:02
